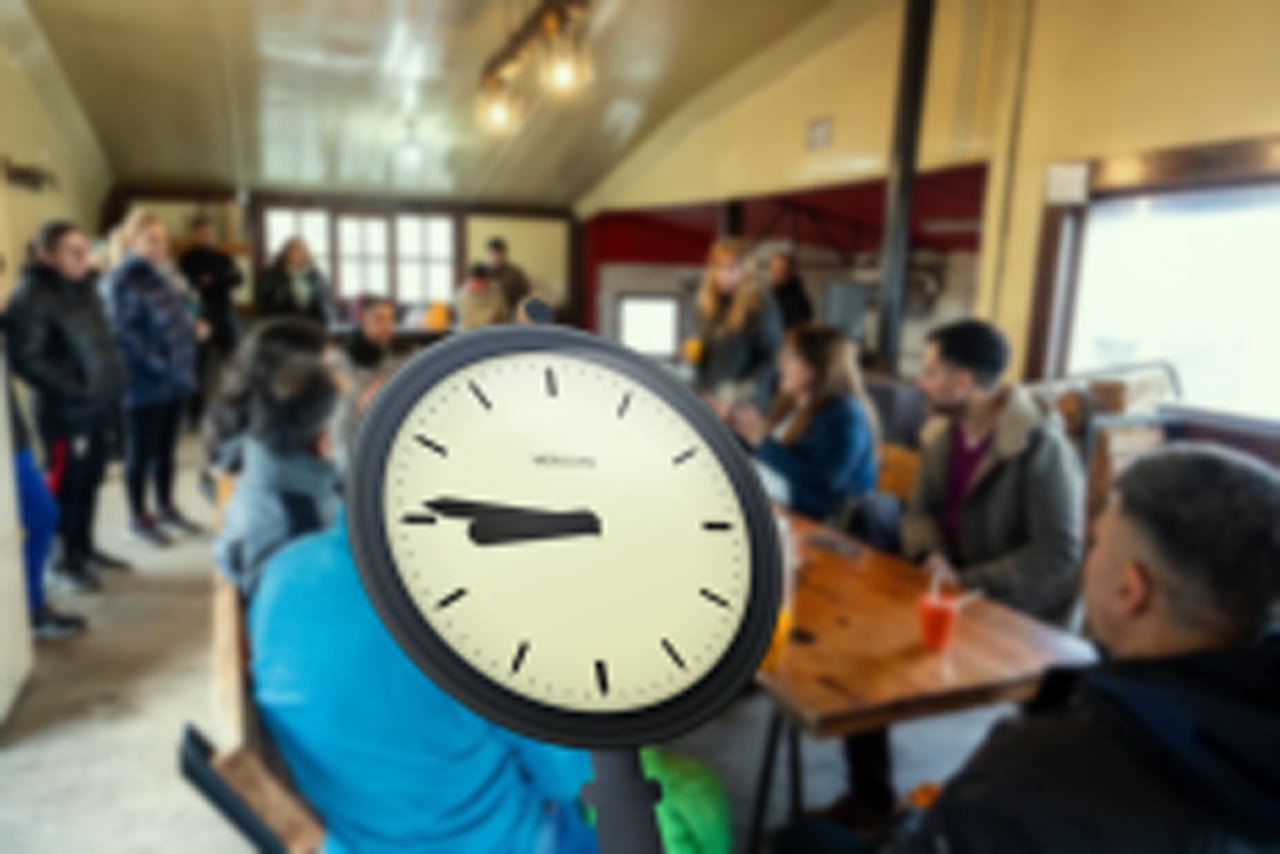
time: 8:46
